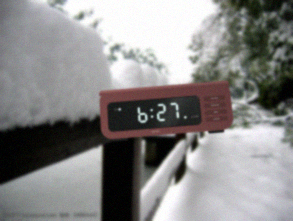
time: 6:27
